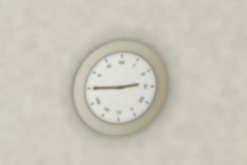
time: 2:45
